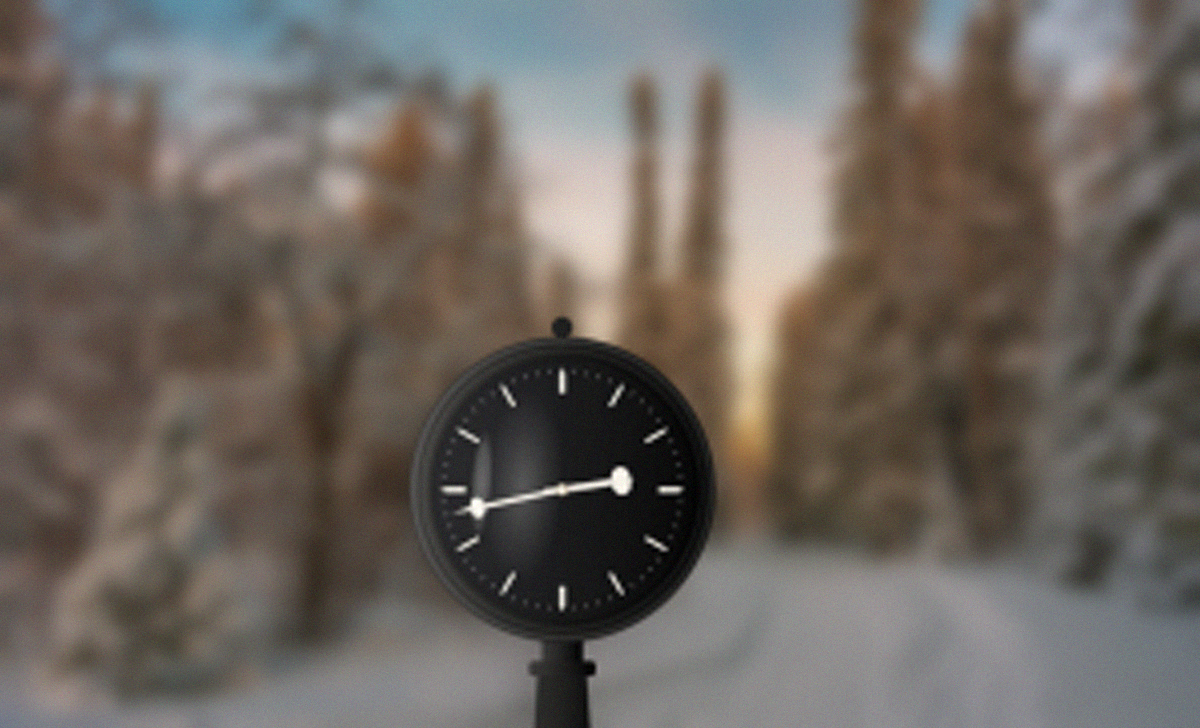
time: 2:43
